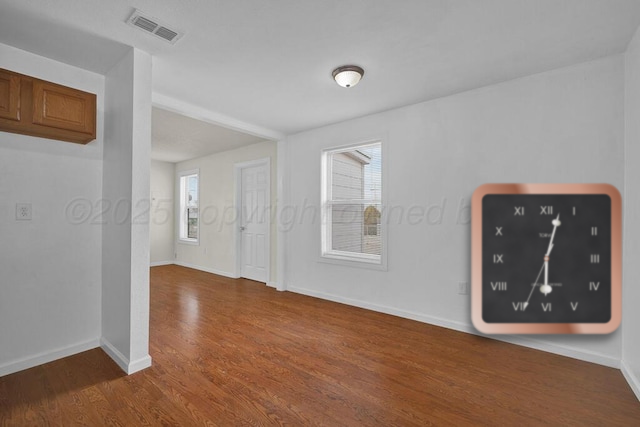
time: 6:02:34
